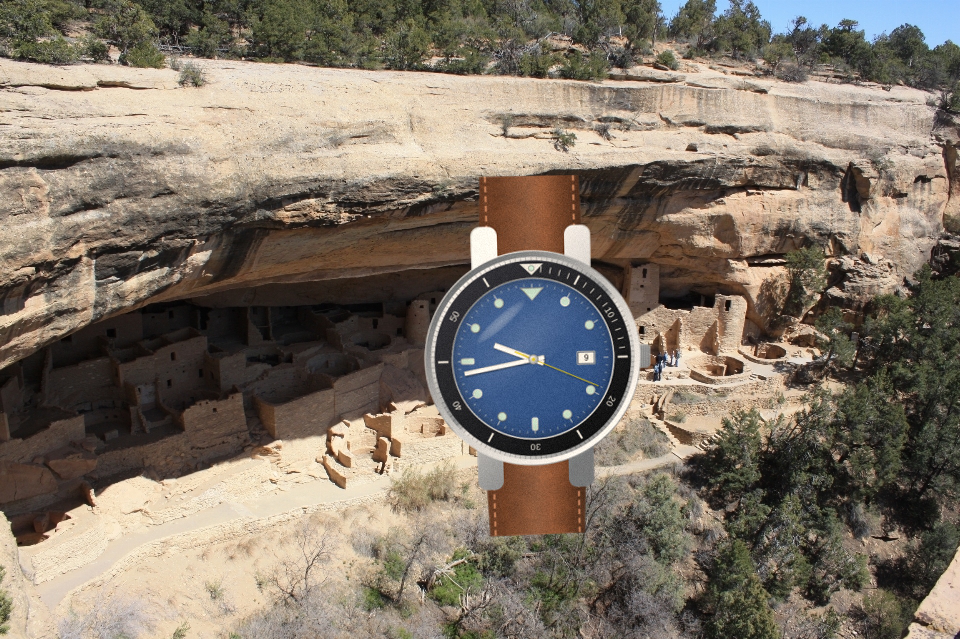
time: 9:43:19
